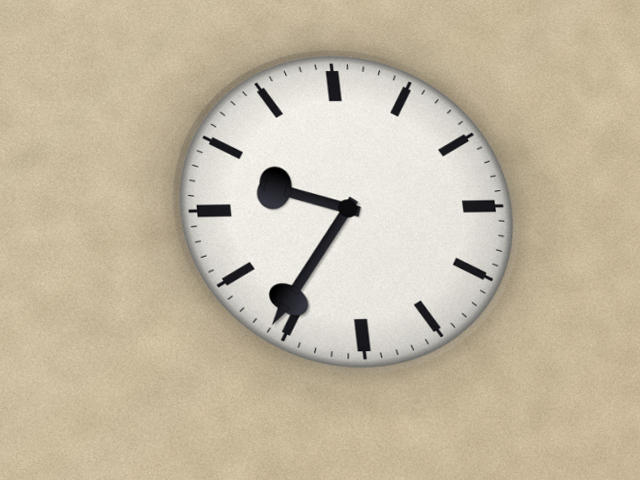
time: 9:36
